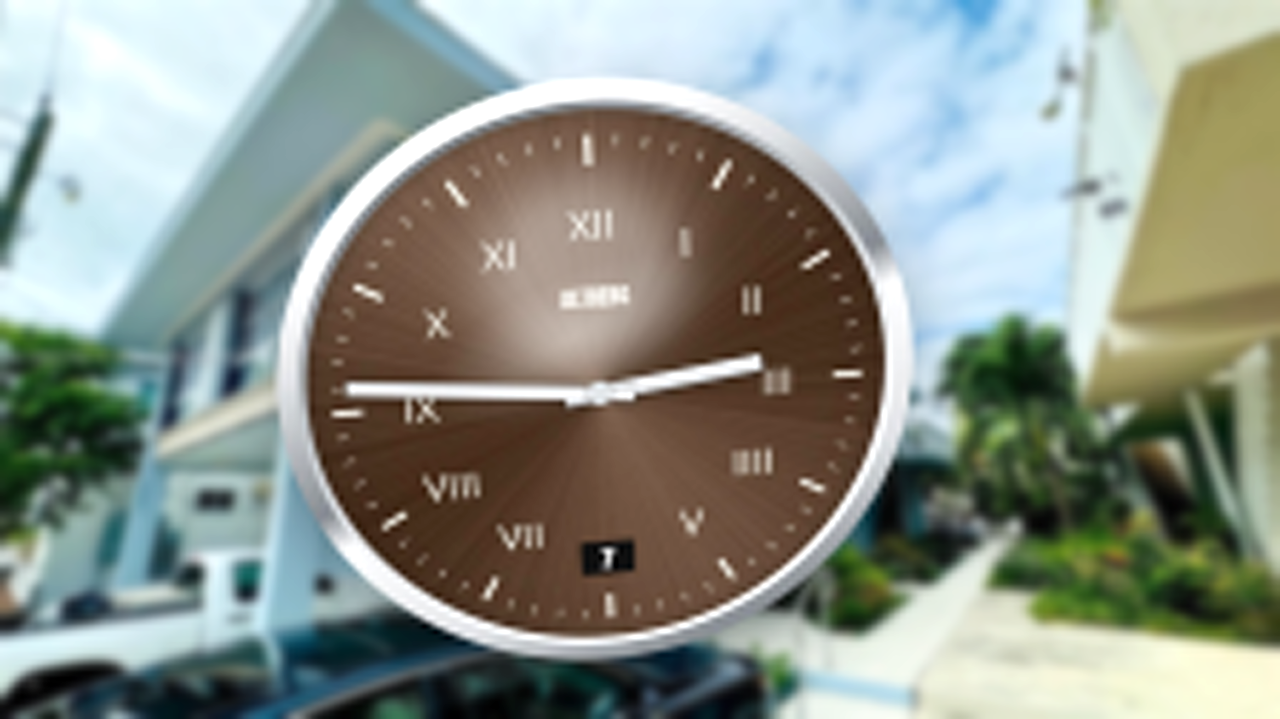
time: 2:46
